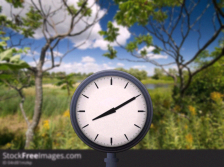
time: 8:10
